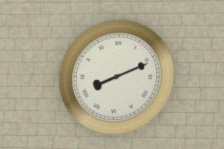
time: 8:11
